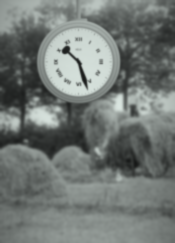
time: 10:27
